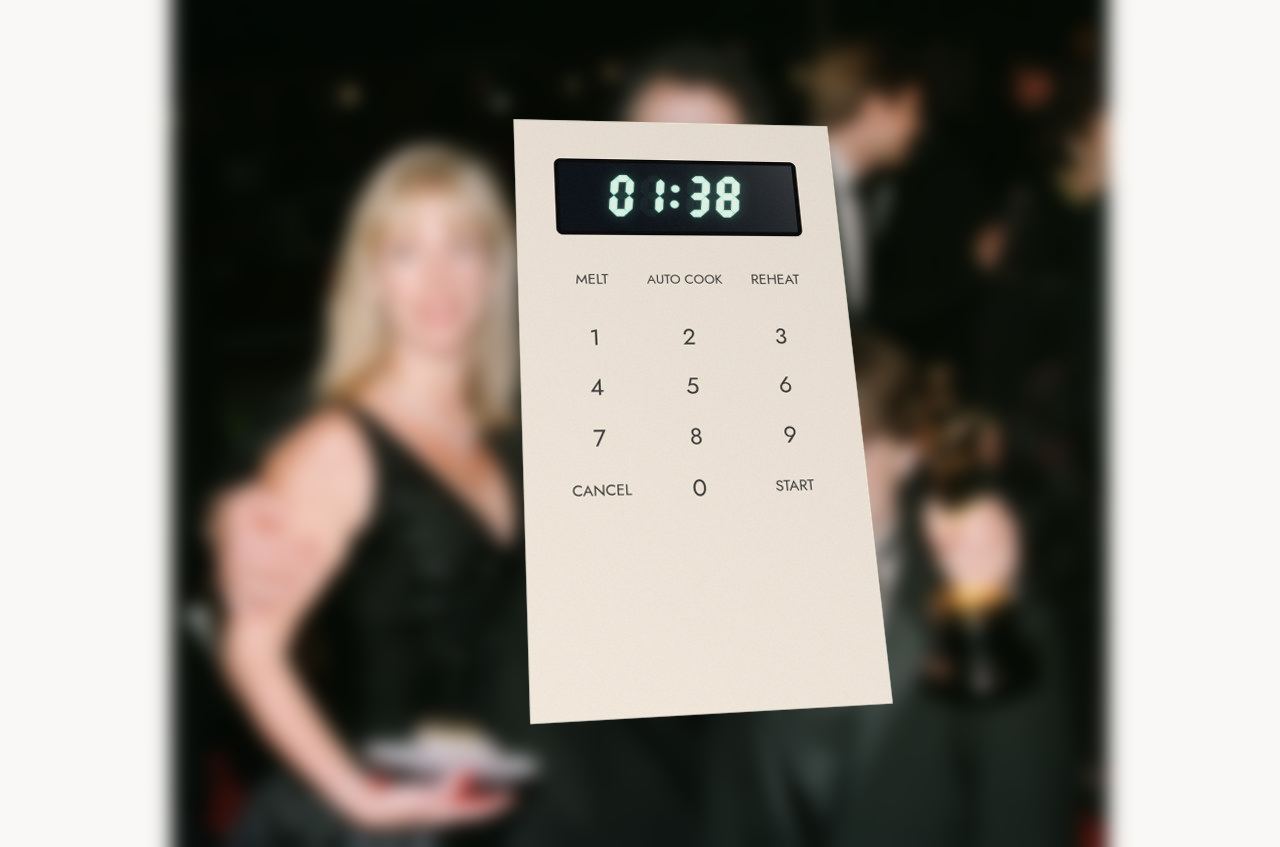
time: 1:38
